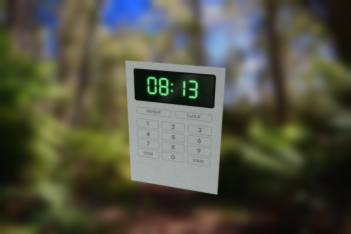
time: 8:13
